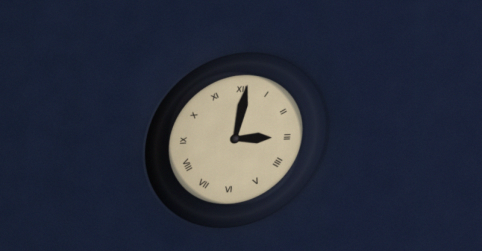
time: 3:01
